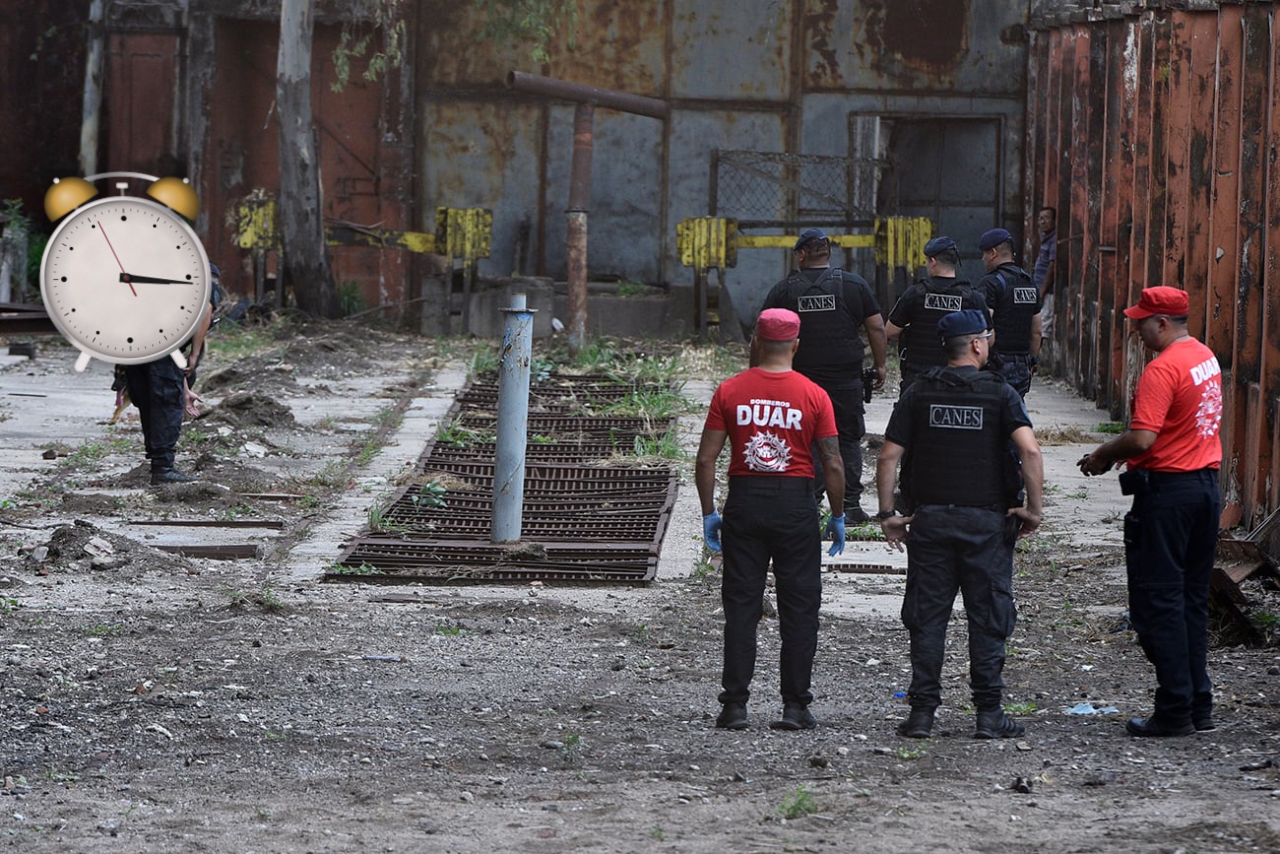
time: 3:15:56
